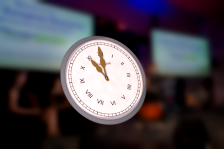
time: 11:00
